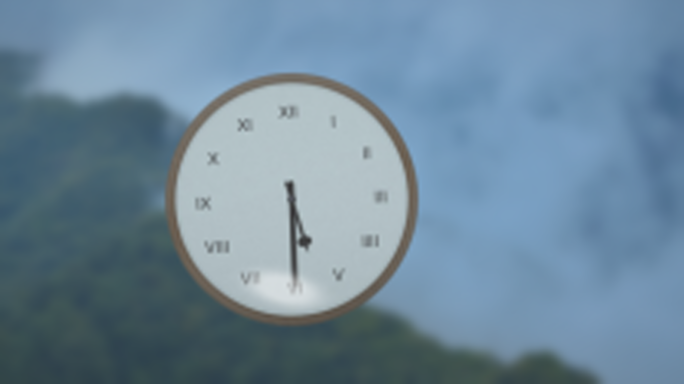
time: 5:30
